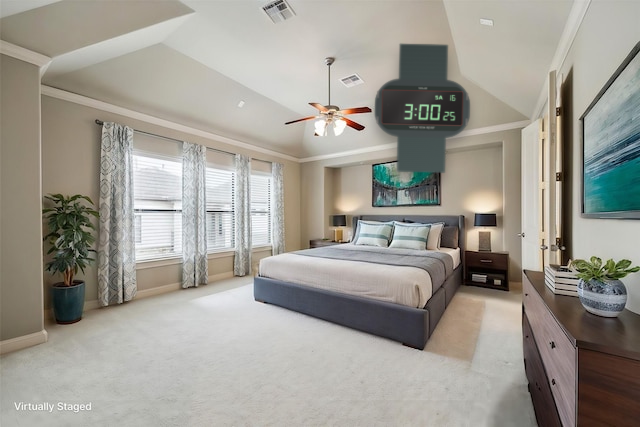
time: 3:00
